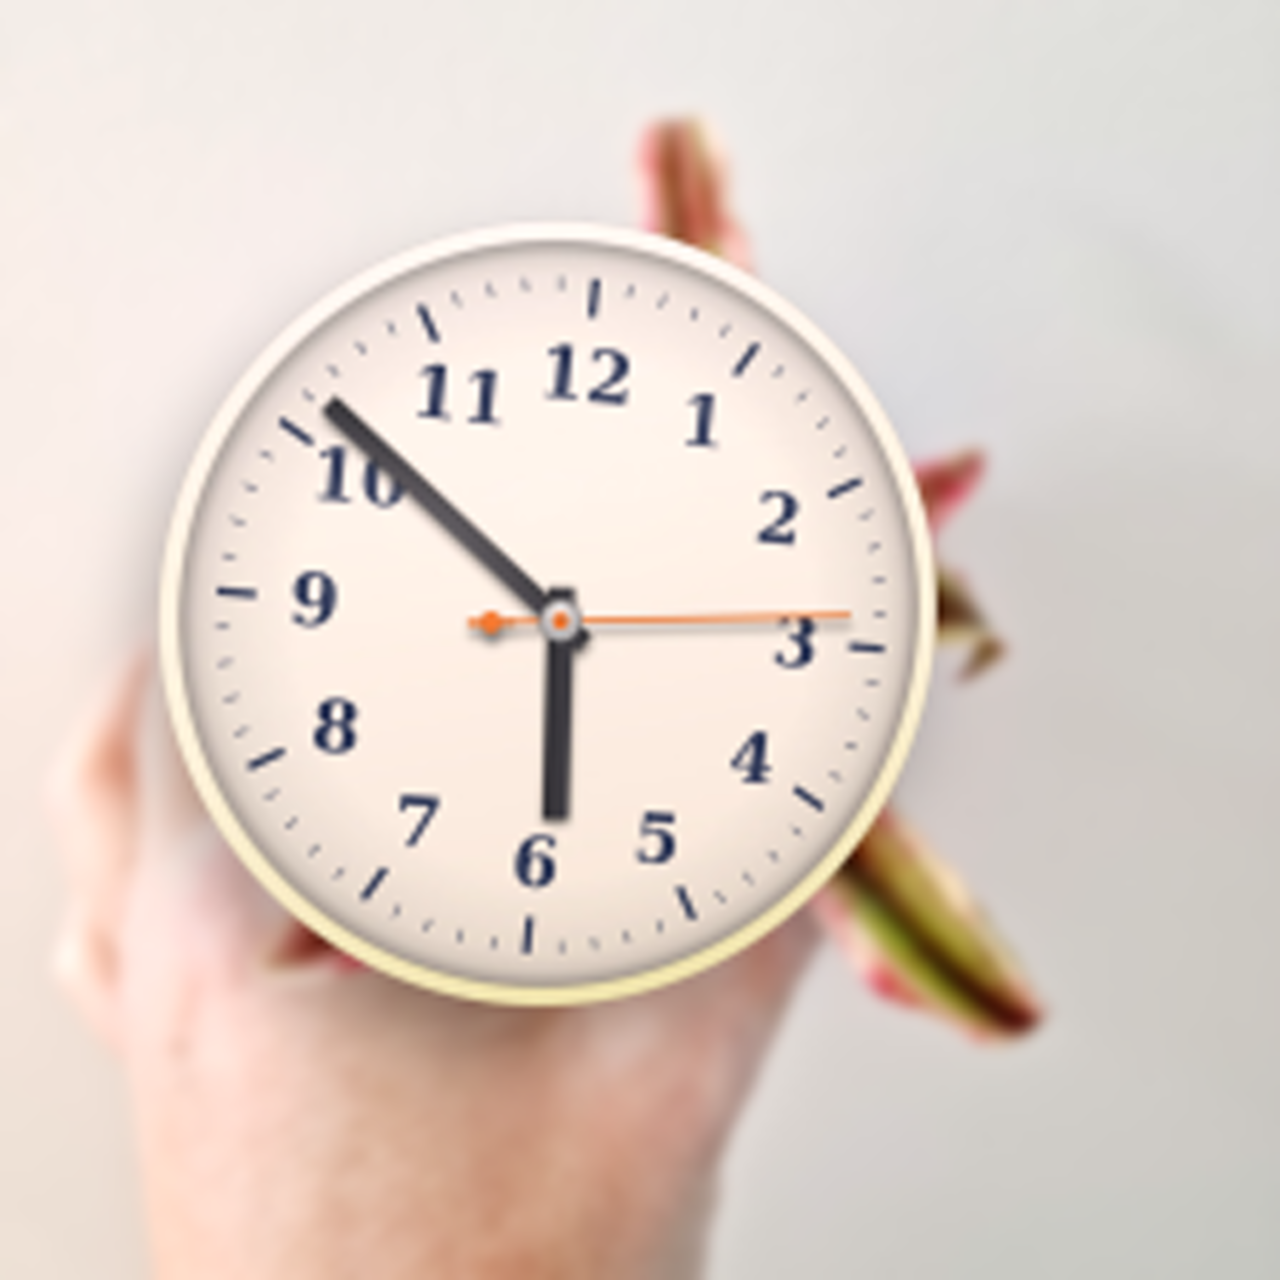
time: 5:51:14
